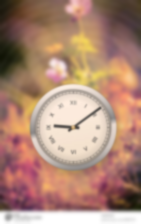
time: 9:09
